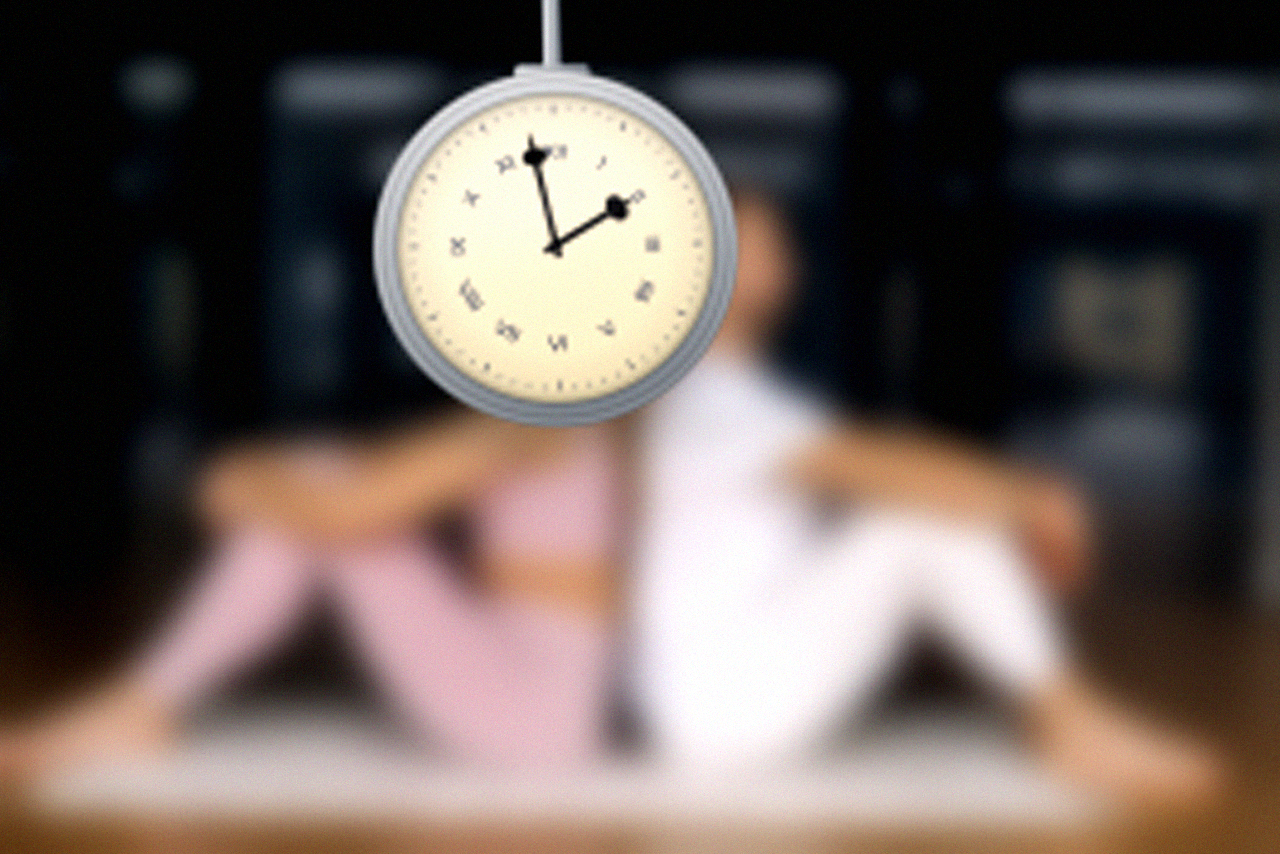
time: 1:58
